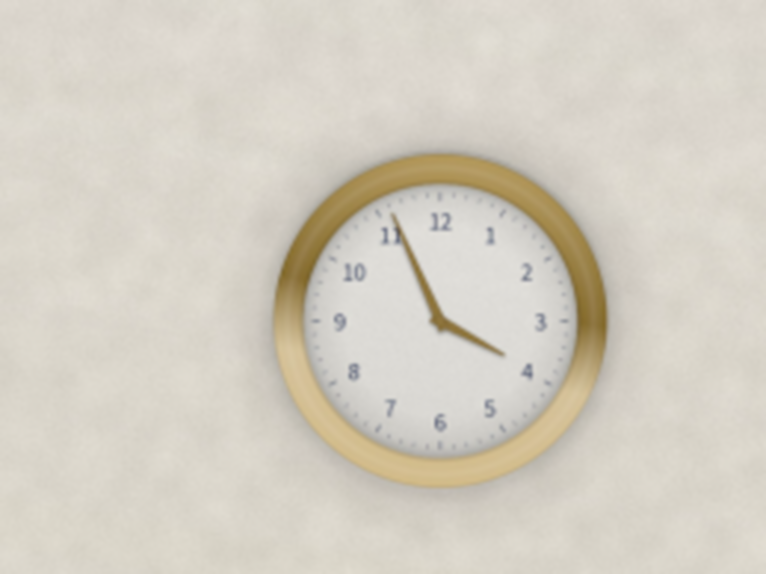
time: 3:56
